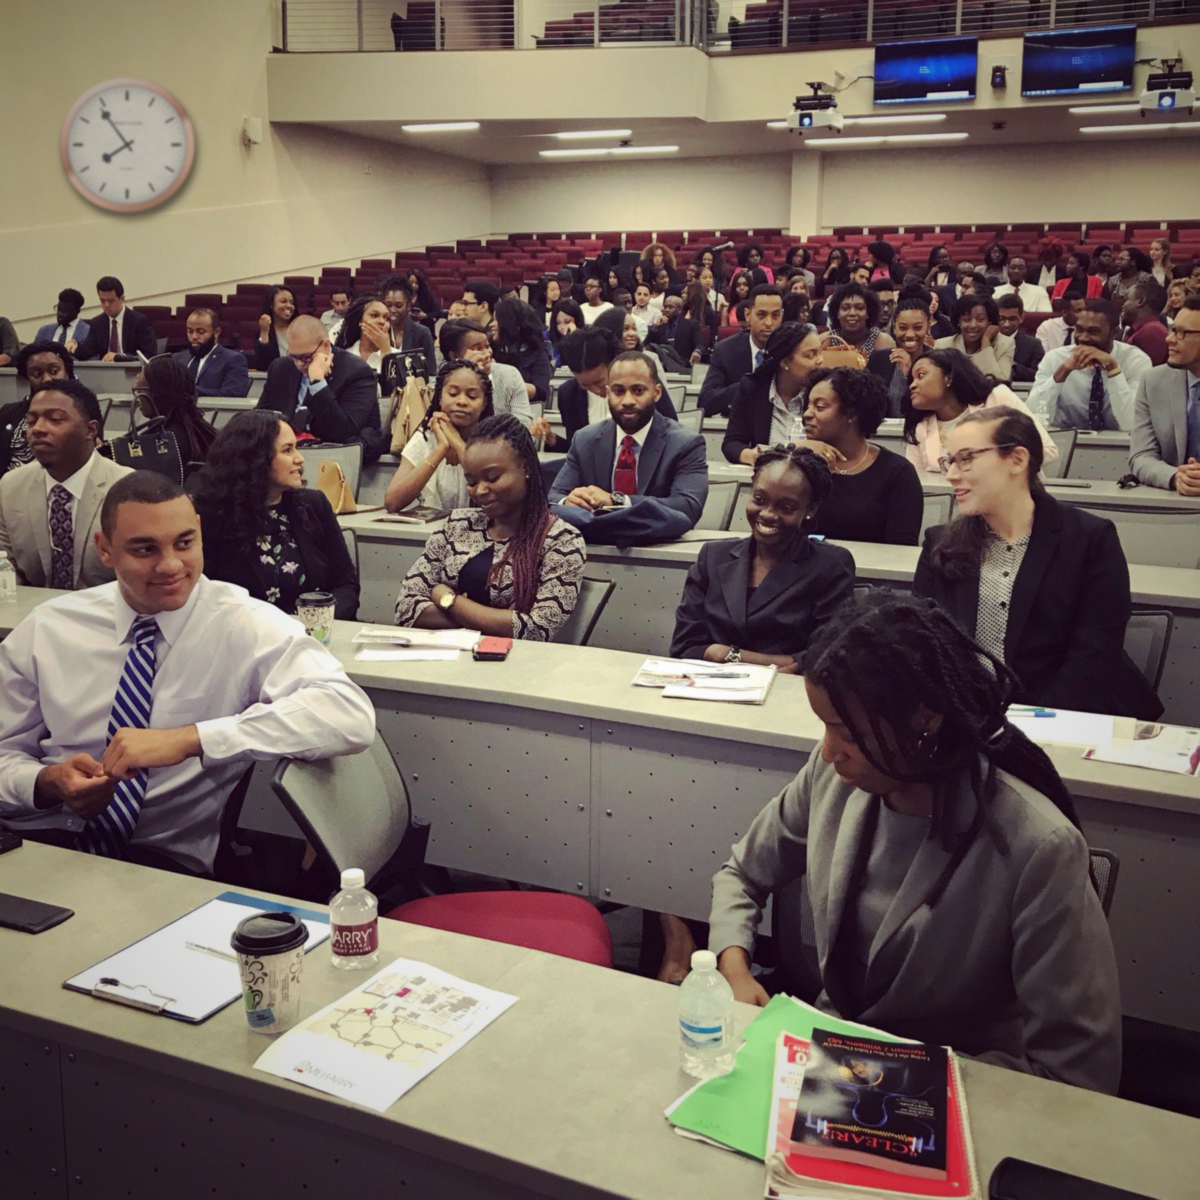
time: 7:54
